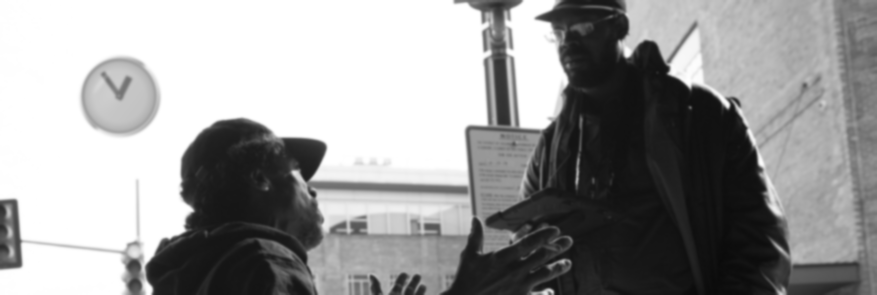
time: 12:54
